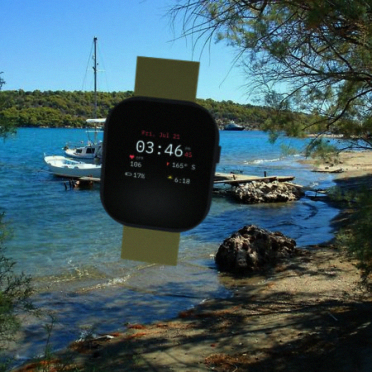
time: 3:46
